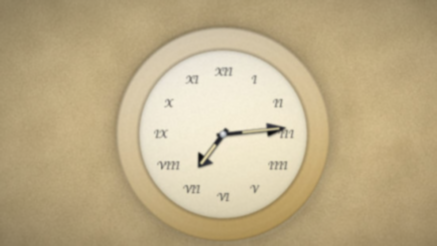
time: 7:14
